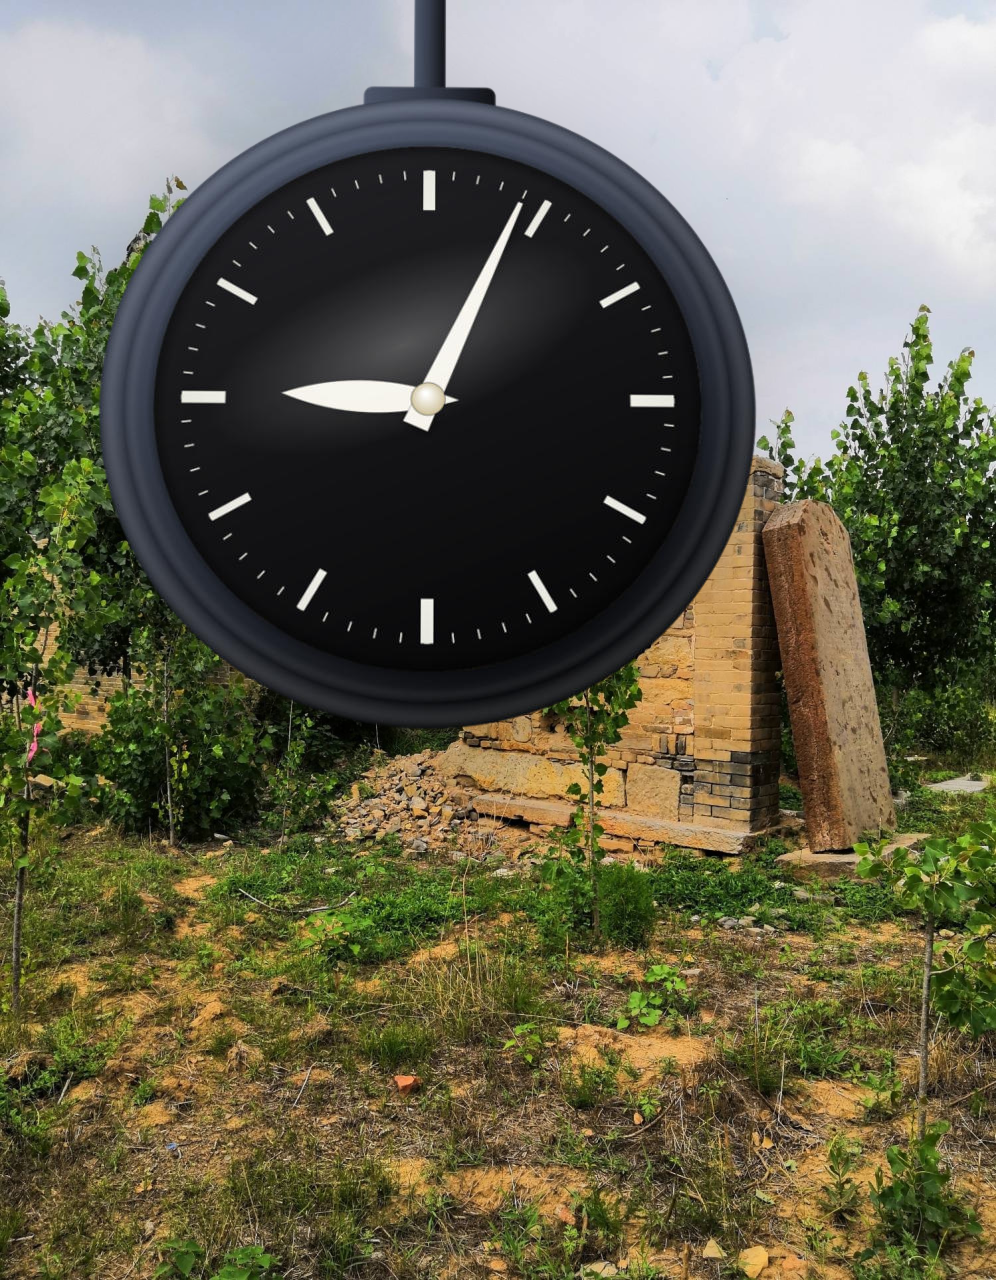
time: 9:04
